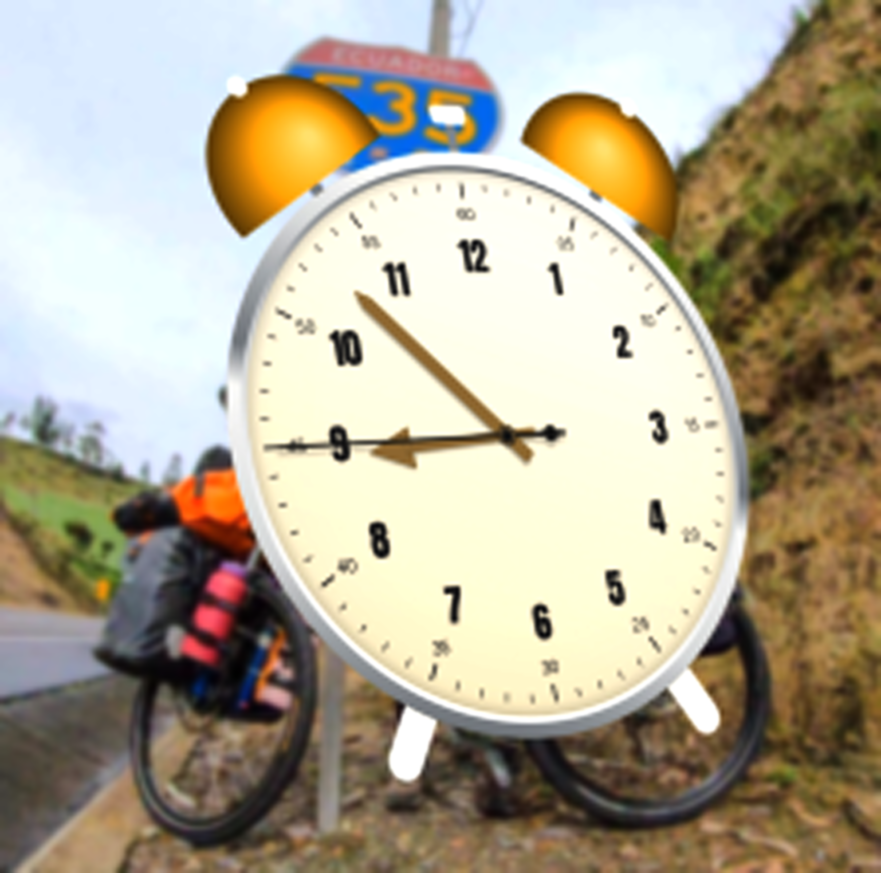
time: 8:52:45
